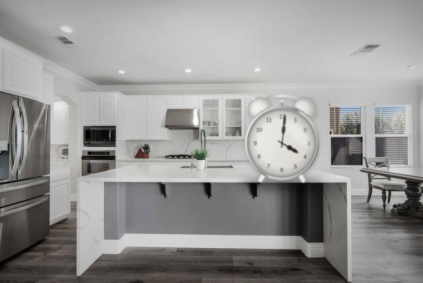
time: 4:01
